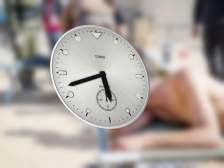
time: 5:42
